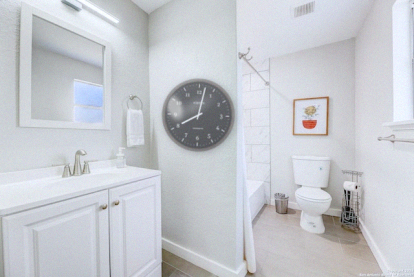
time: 8:02
